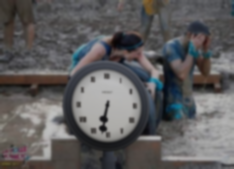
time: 6:32
